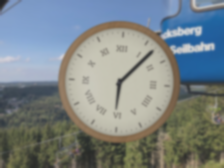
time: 6:07
